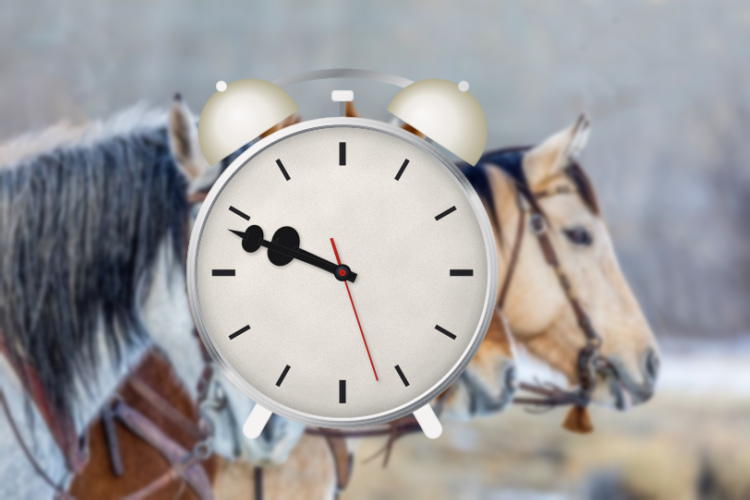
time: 9:48:27
